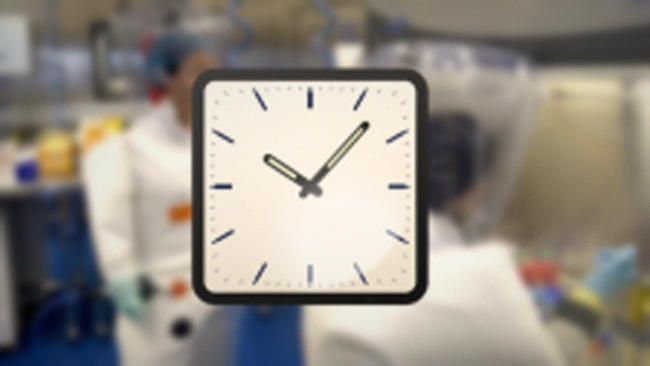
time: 10:07
